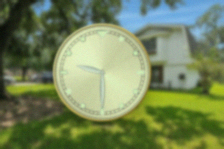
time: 9:30
